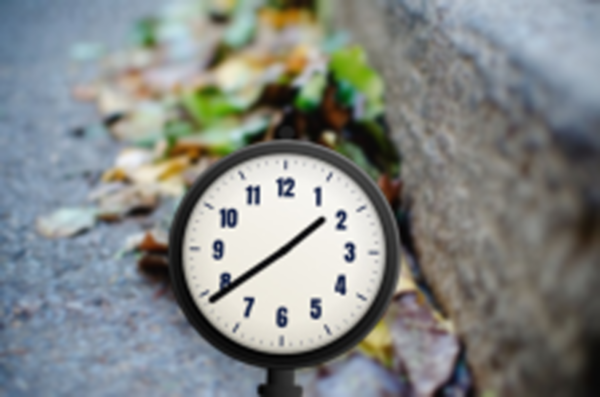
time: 1:39
